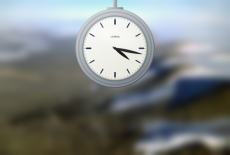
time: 4:17
